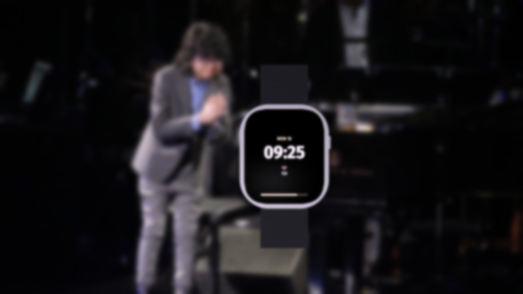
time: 9:25
